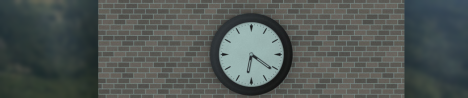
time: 6:21
